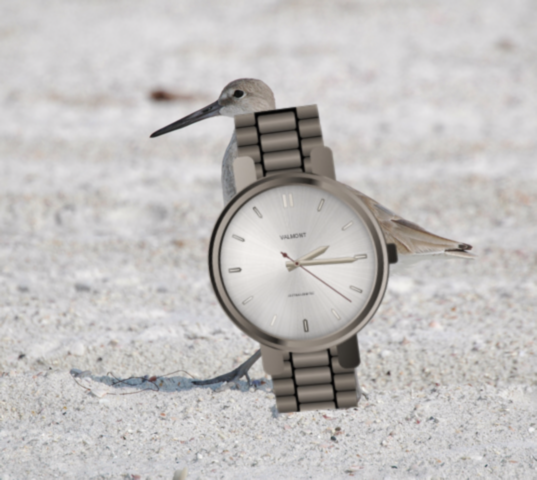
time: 2:15:22
